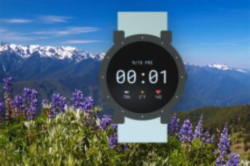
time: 0:01
